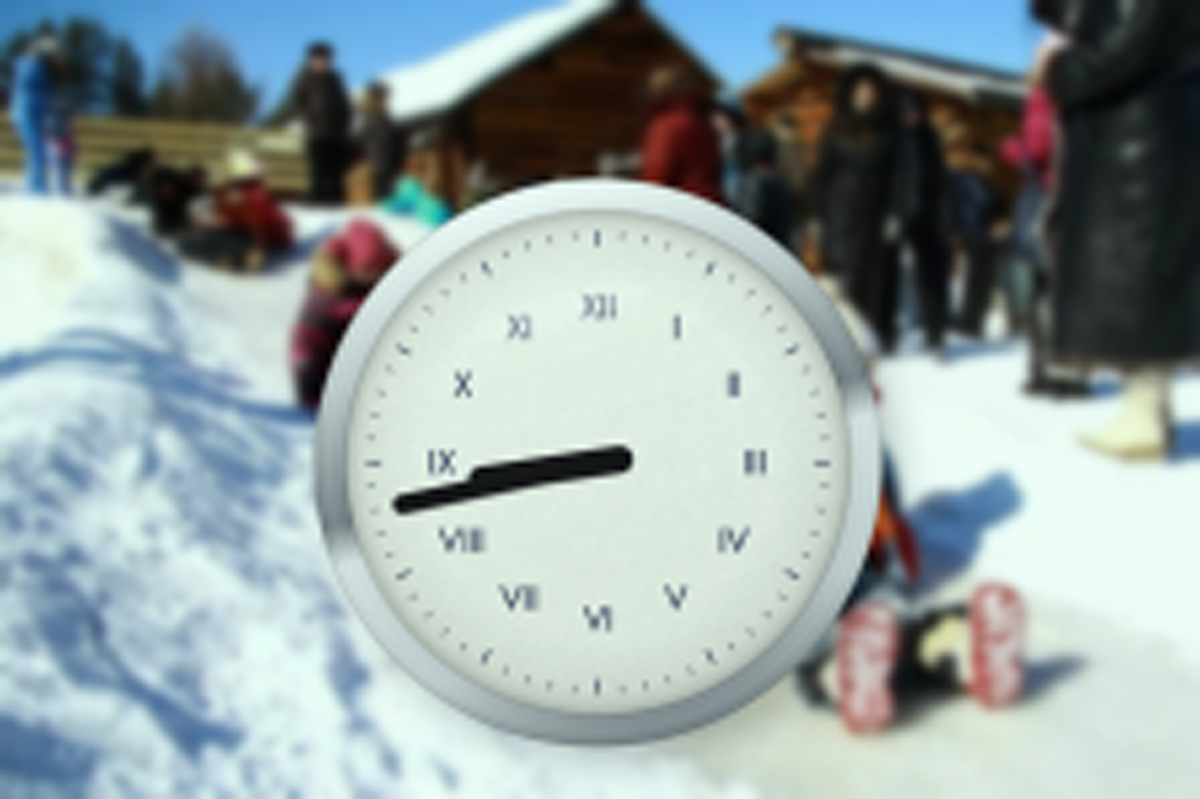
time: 8:43
